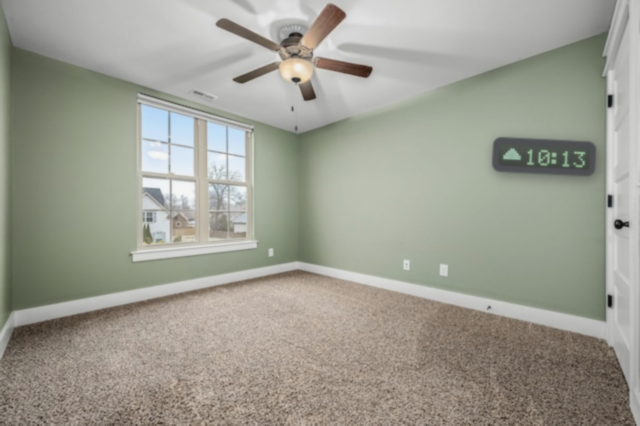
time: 10:13
